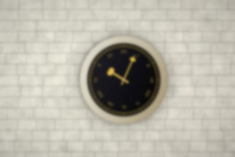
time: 10:04
